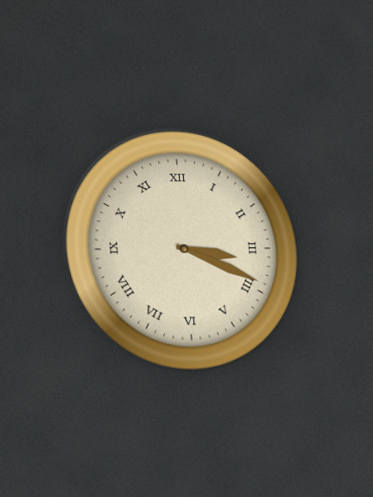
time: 3:19
